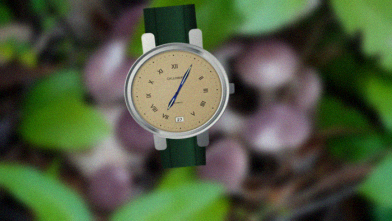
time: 7:05
